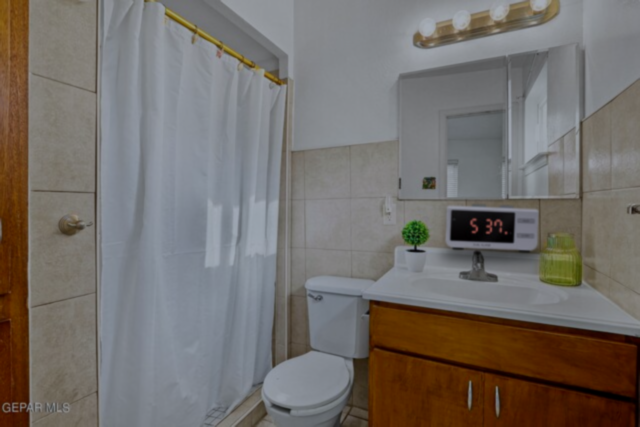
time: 5:37
